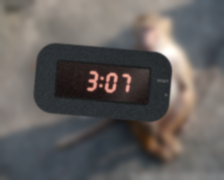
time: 3:07
